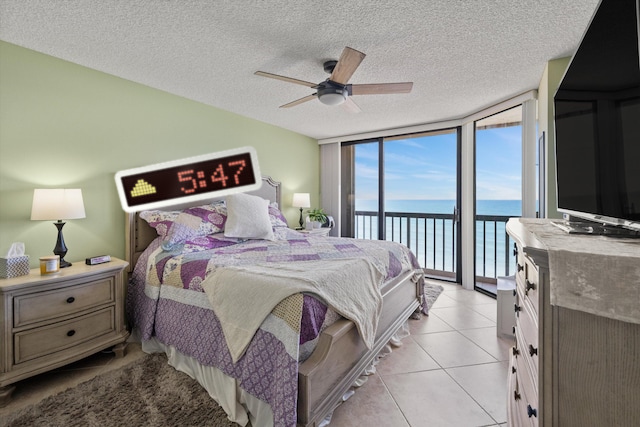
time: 5:47
